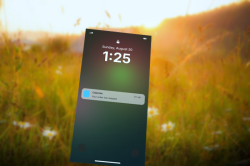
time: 1:25
